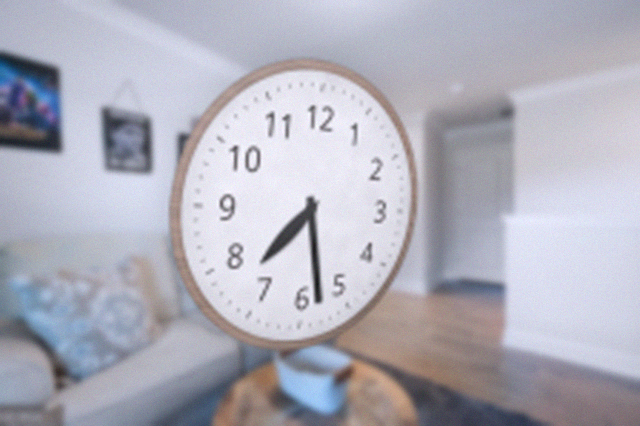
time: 7:28
